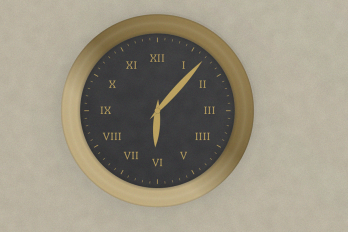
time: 6:07
